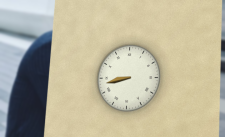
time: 8:43
